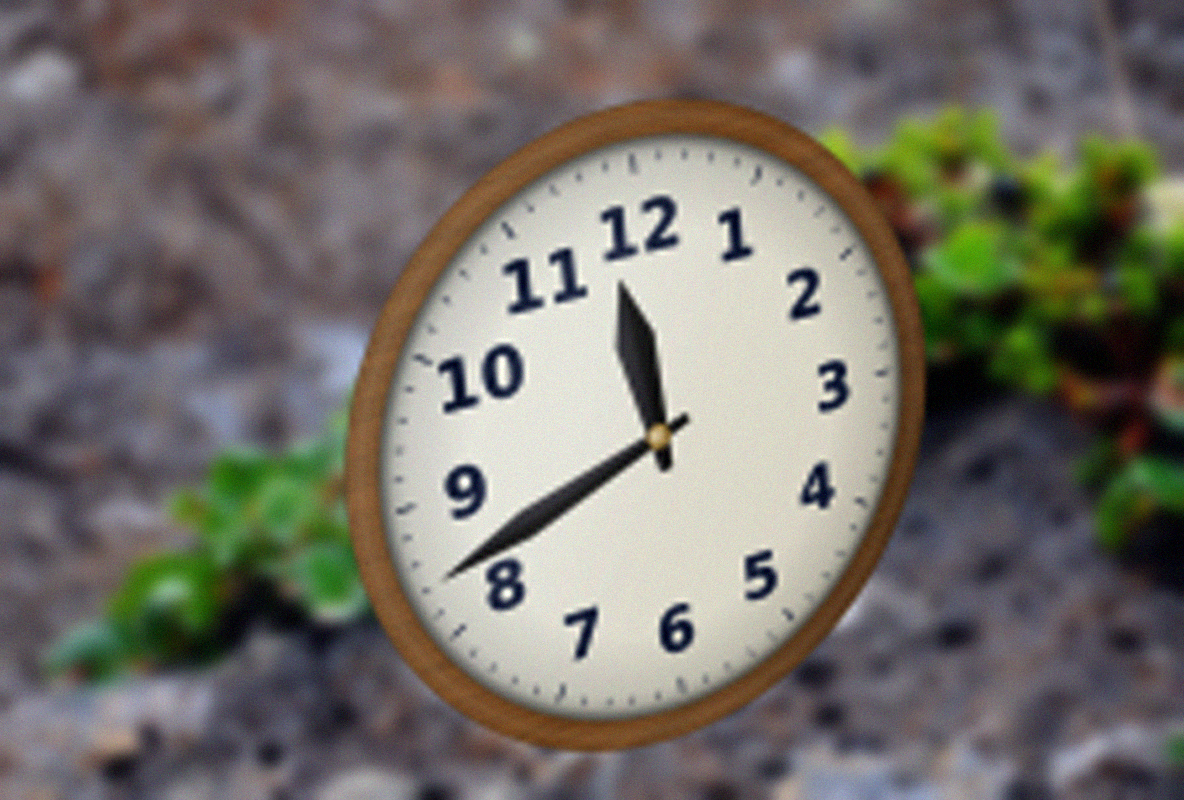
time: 11:42
